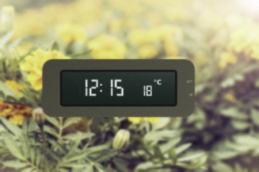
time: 12:15
